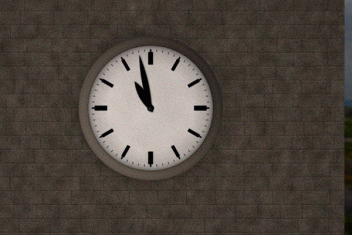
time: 10:58
